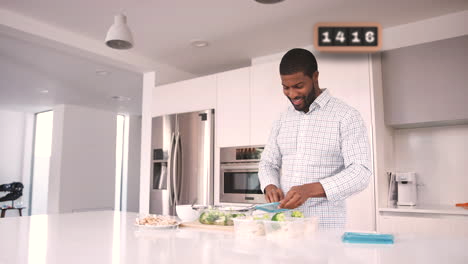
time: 14:16
